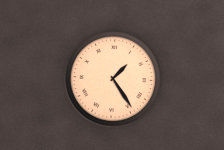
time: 1:24
